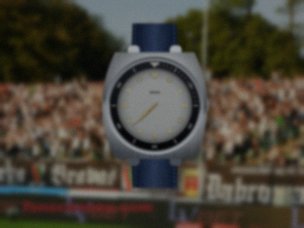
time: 7:38
